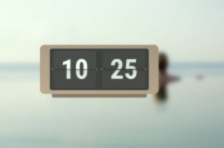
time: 10:25
